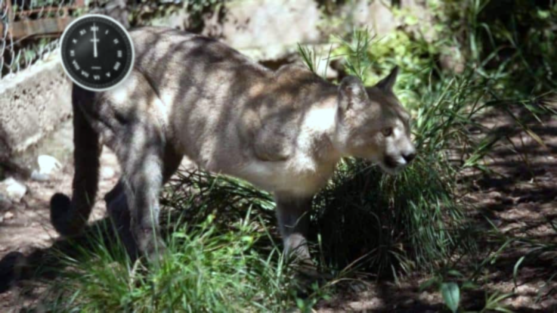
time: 12:00
